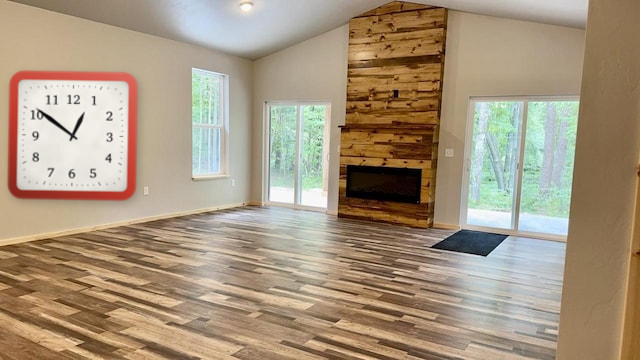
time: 12:51
